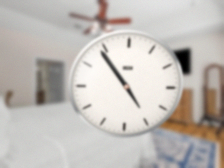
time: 4:54
